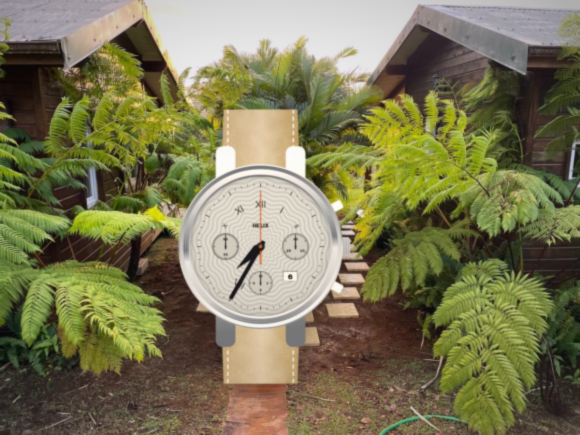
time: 7:35
